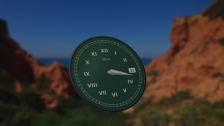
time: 3:17
